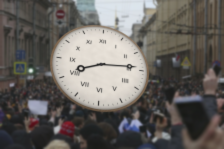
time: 8:14
